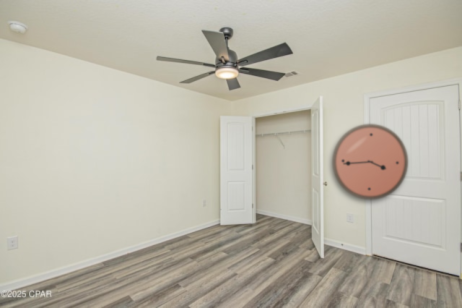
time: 3:44
